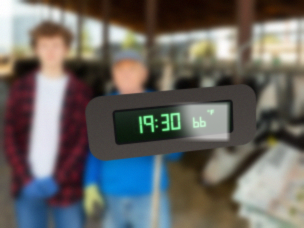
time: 19:30
